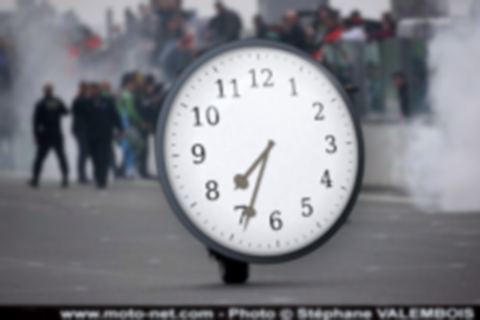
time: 7:34
